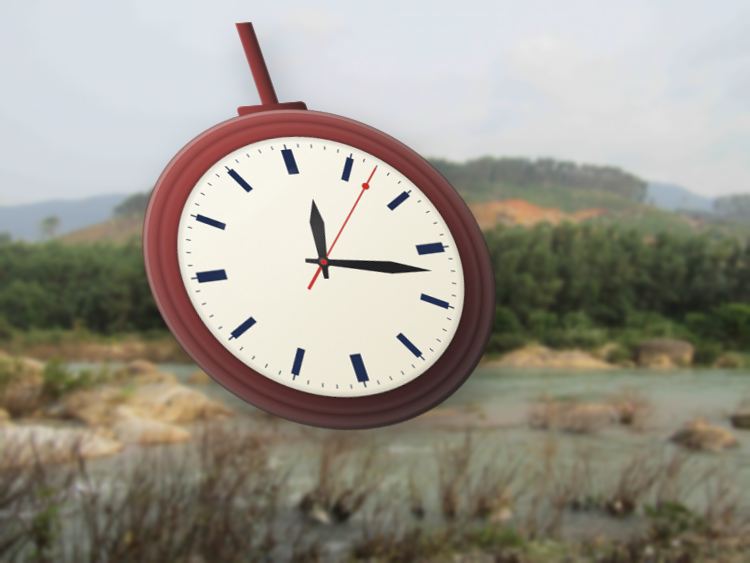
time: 12:17:07
